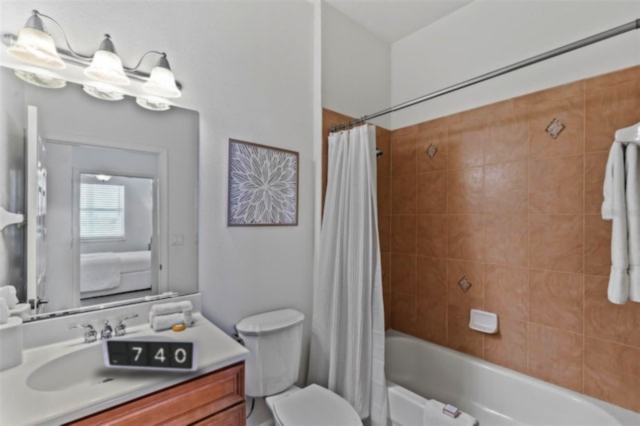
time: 7:40
